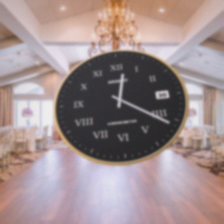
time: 12:21
